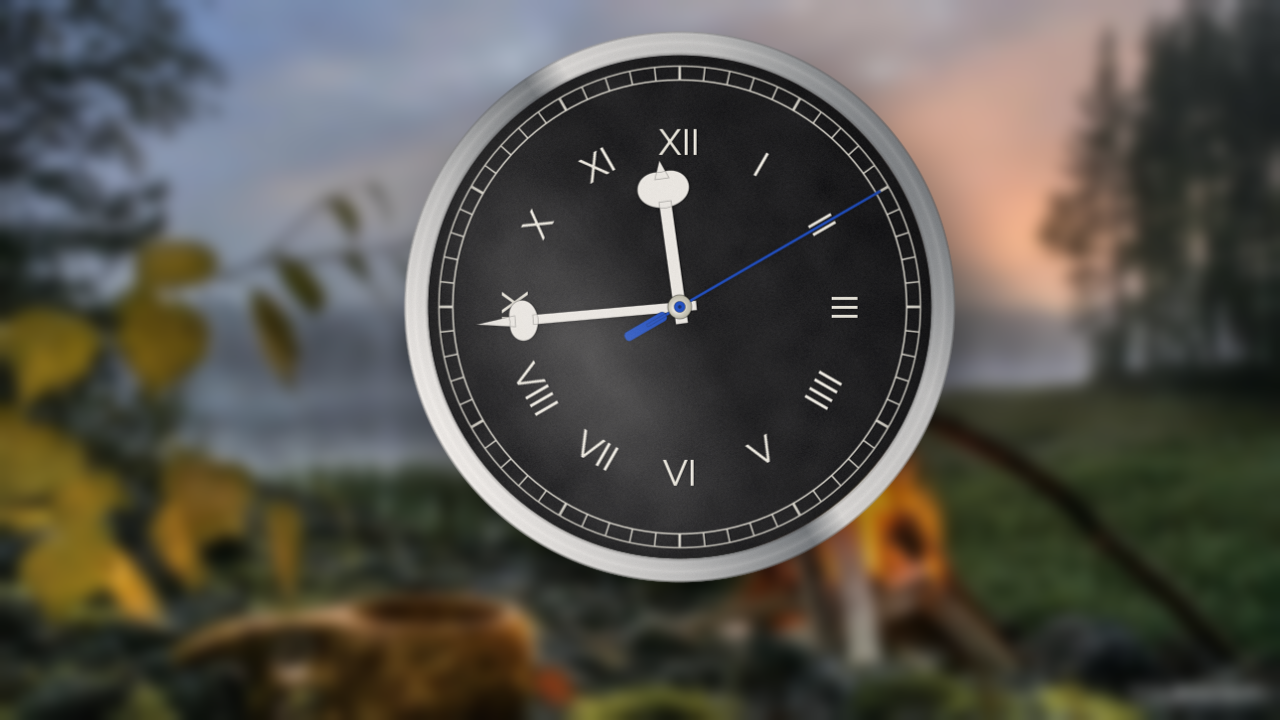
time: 11:44:10
